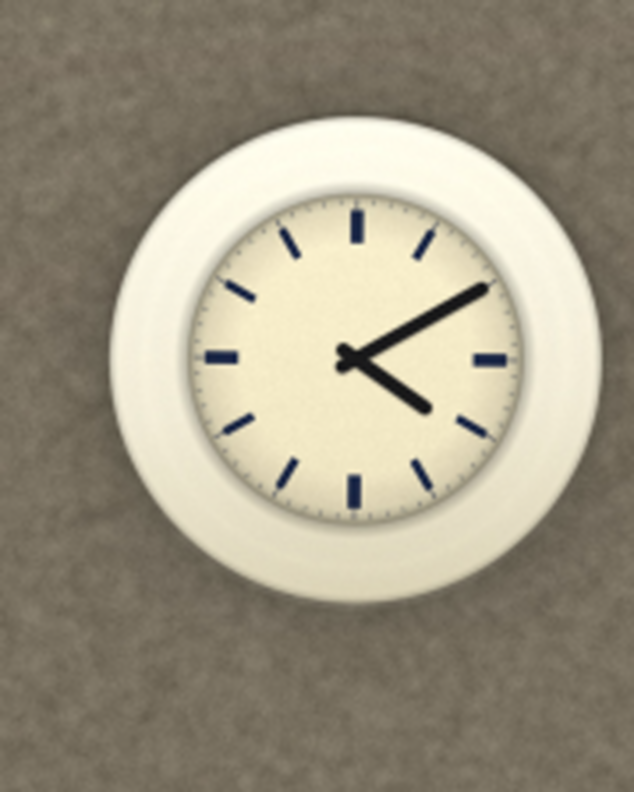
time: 4:10
